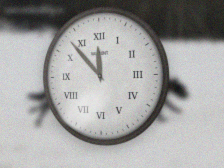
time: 11:53
